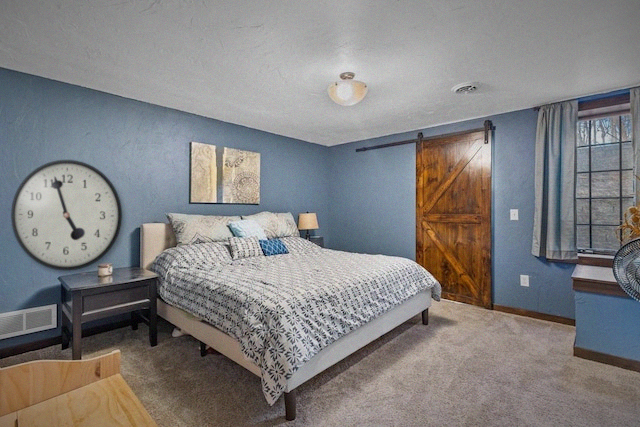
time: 4:57
